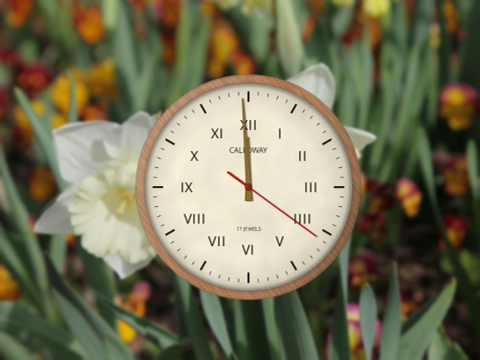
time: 11:59:21
